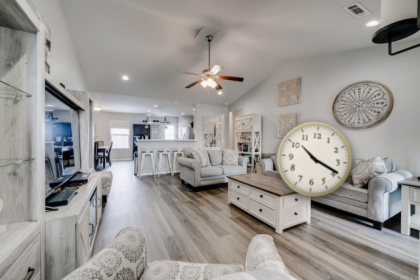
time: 10:19
